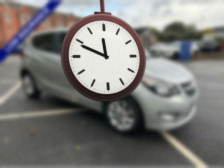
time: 11:49
